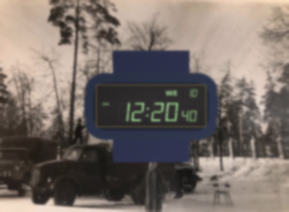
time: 12:20
